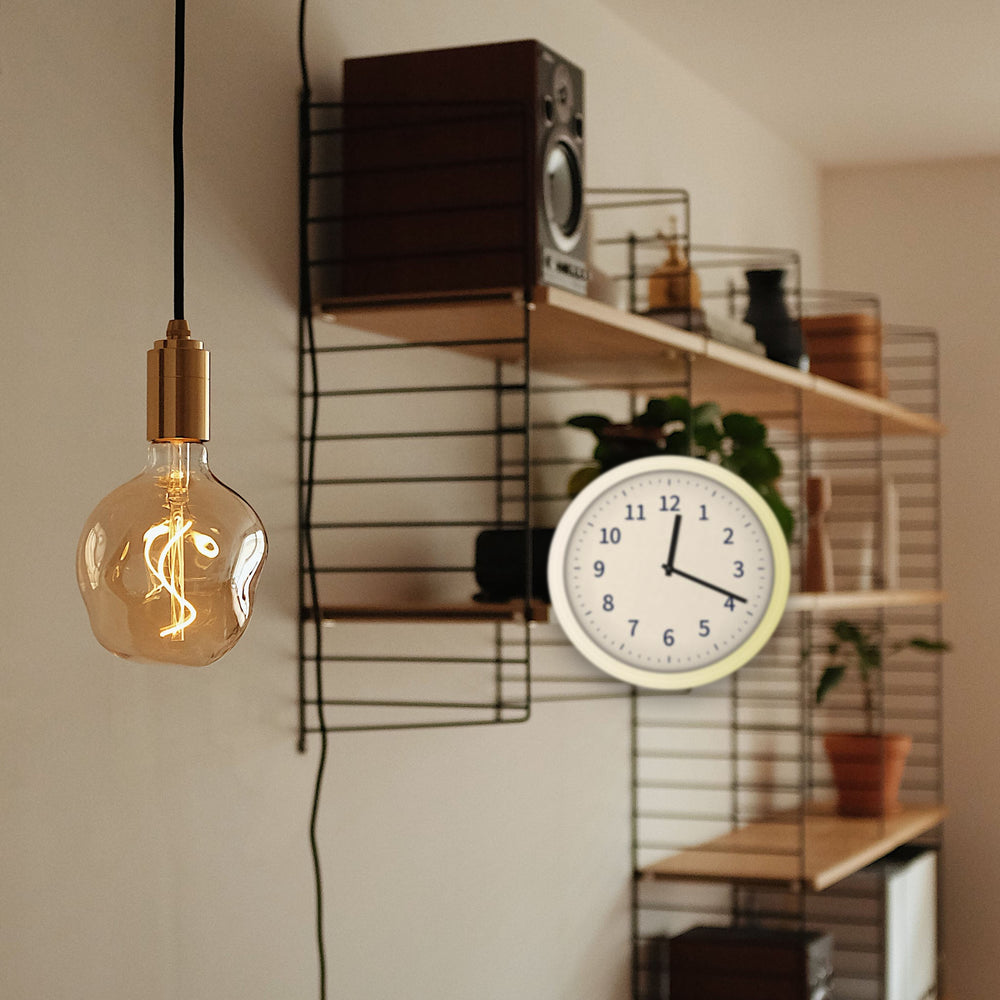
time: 12:19
